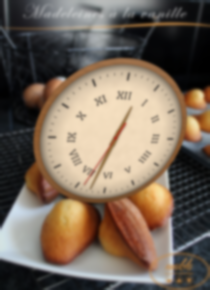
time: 12:32:34
